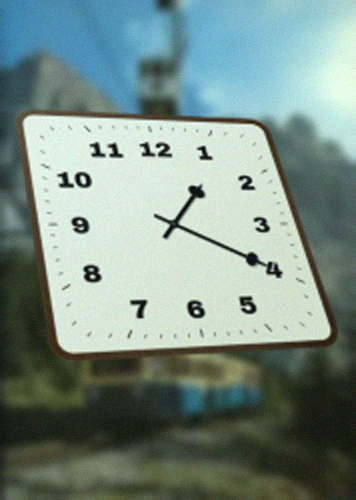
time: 1:20
